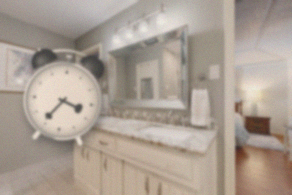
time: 3:36
